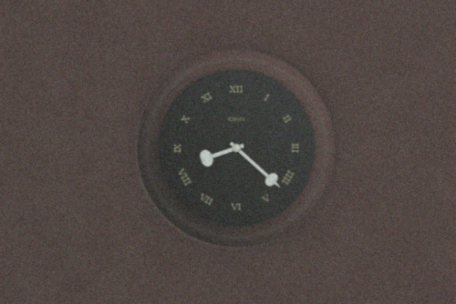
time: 8:22
